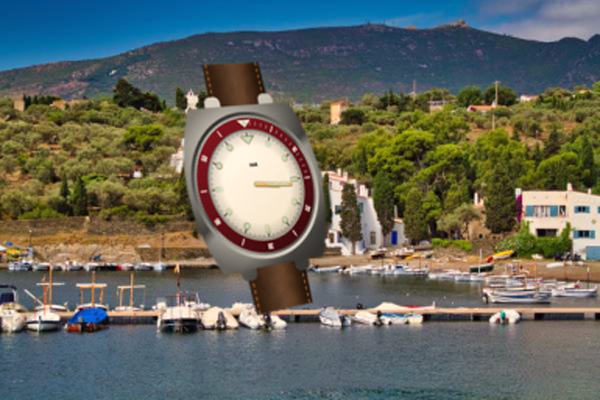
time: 3:16
